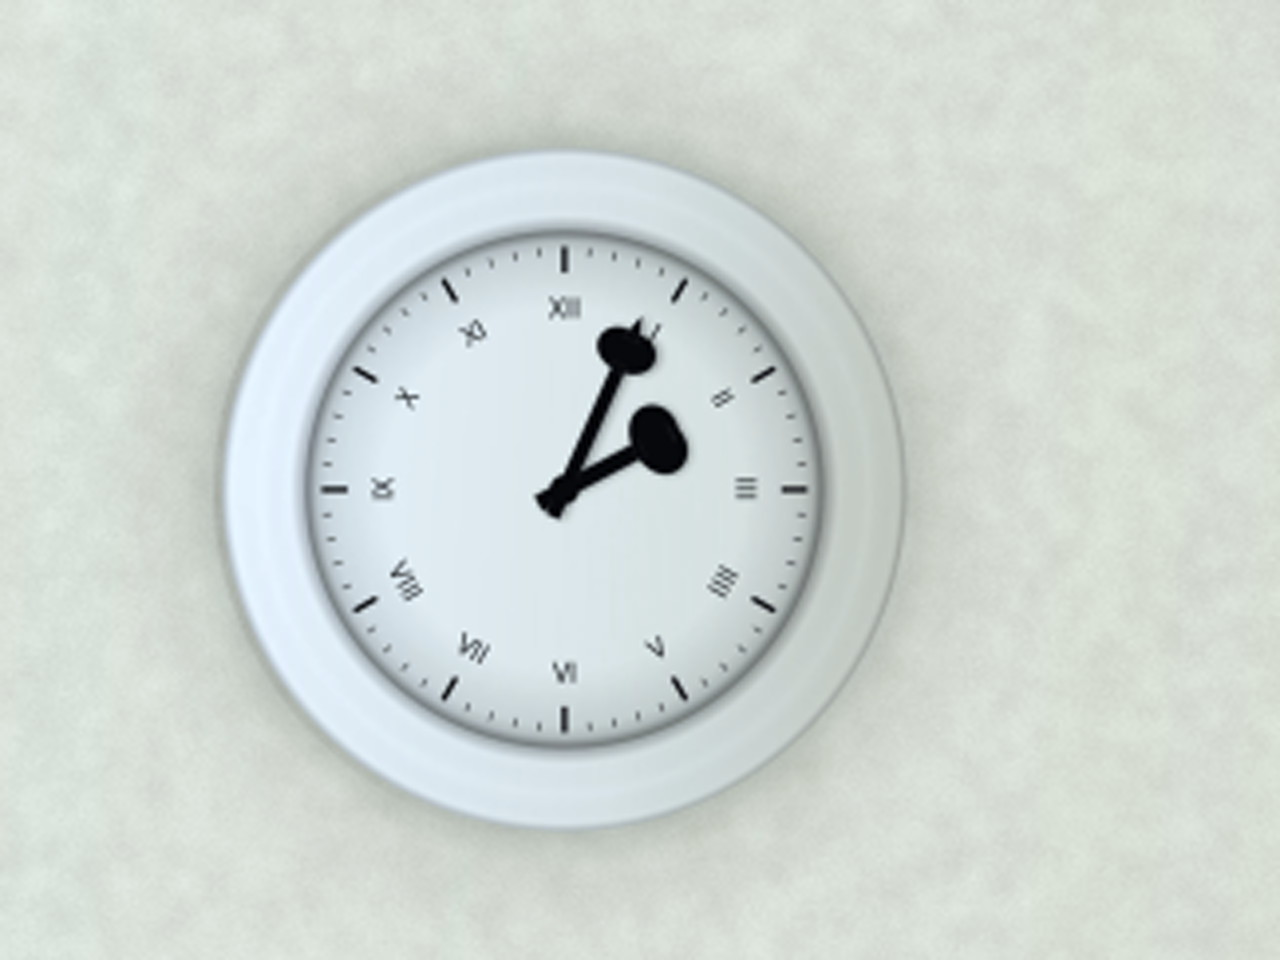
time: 2:04
